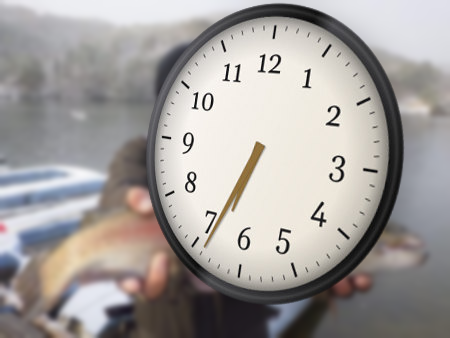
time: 6:34
